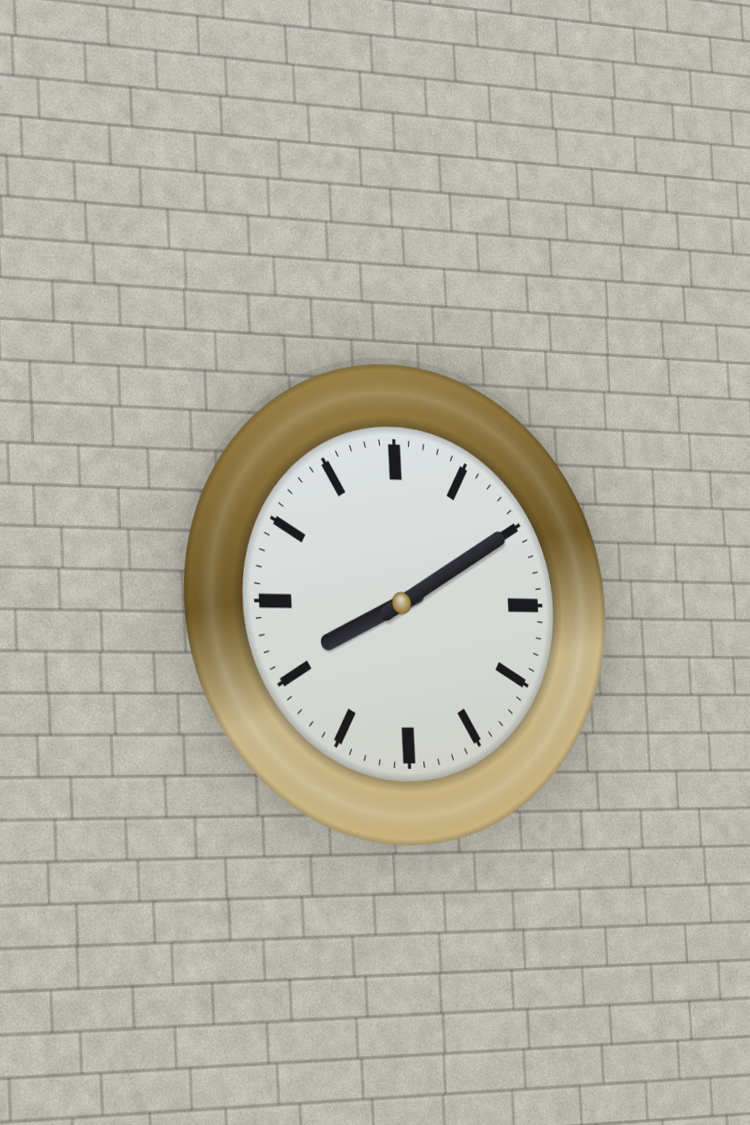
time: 8:10
